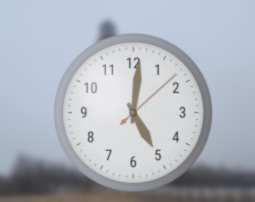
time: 5:01:08
